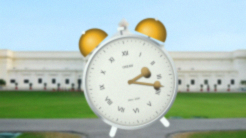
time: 2:18
